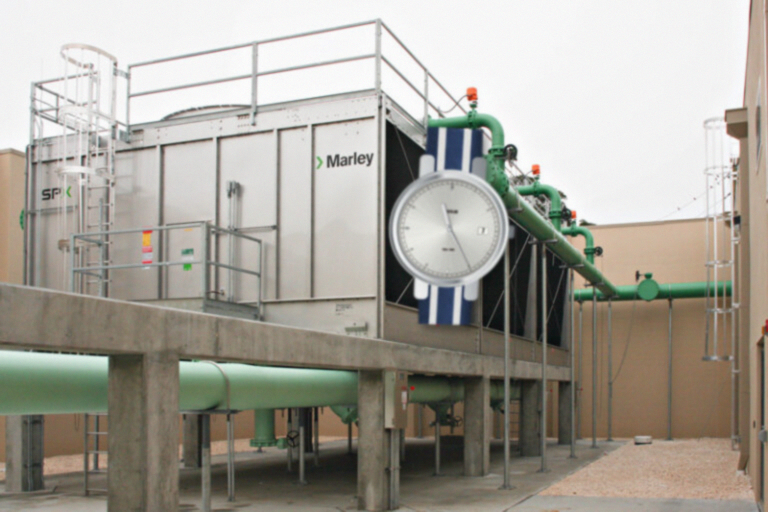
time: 11:25
